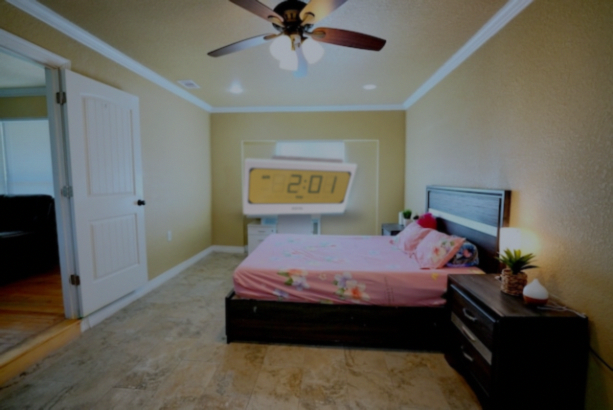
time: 2:01
